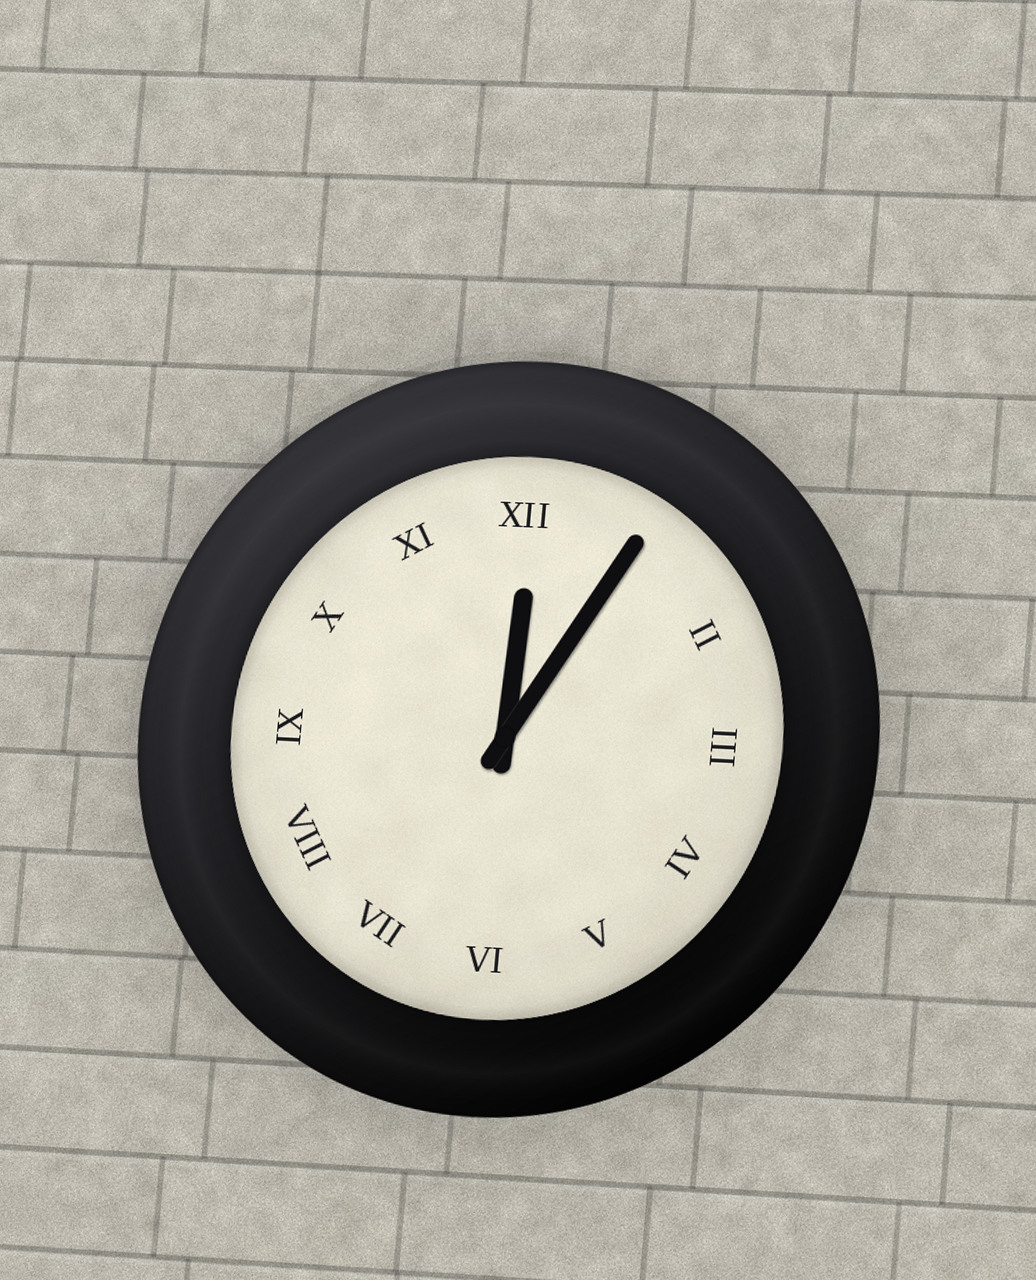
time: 12:05
